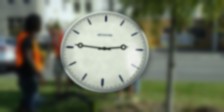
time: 2:46
